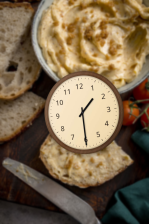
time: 1:30
